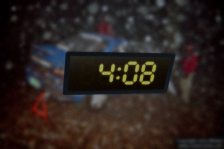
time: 4:08
